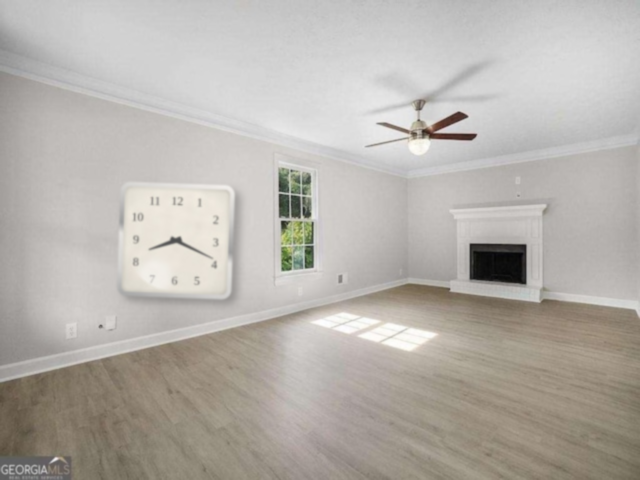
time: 8:19
